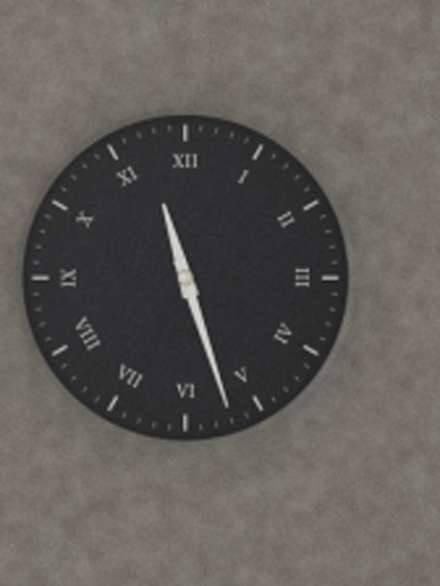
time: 11:27
